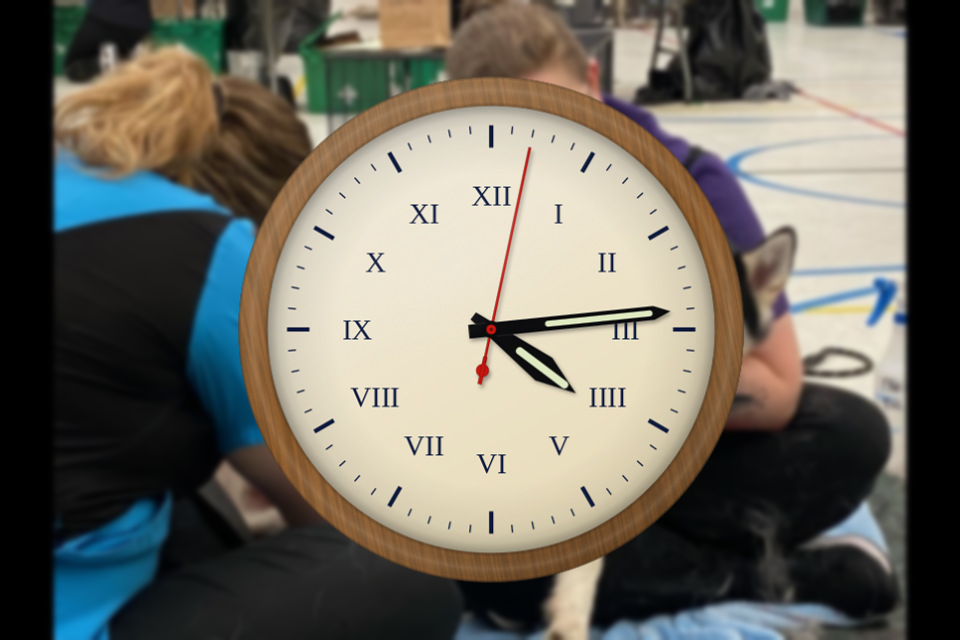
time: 4:14:02
